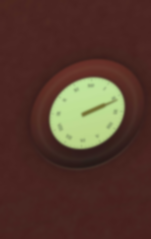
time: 2:11
